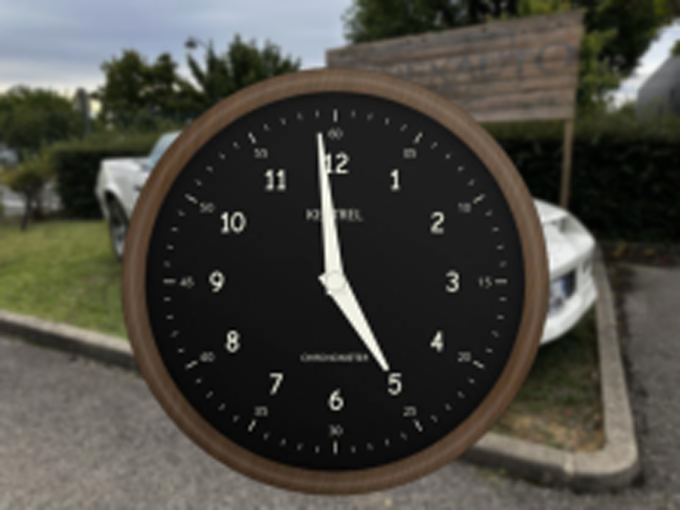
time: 4:59
